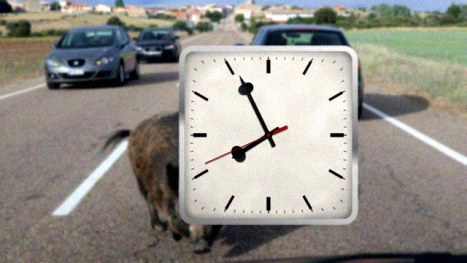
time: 7:55:41
